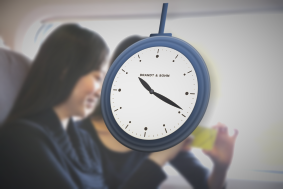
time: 10:19
